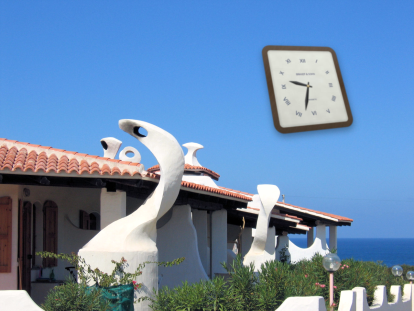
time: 9:33
